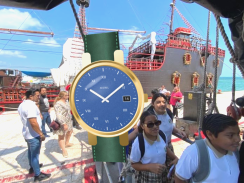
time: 10:09
